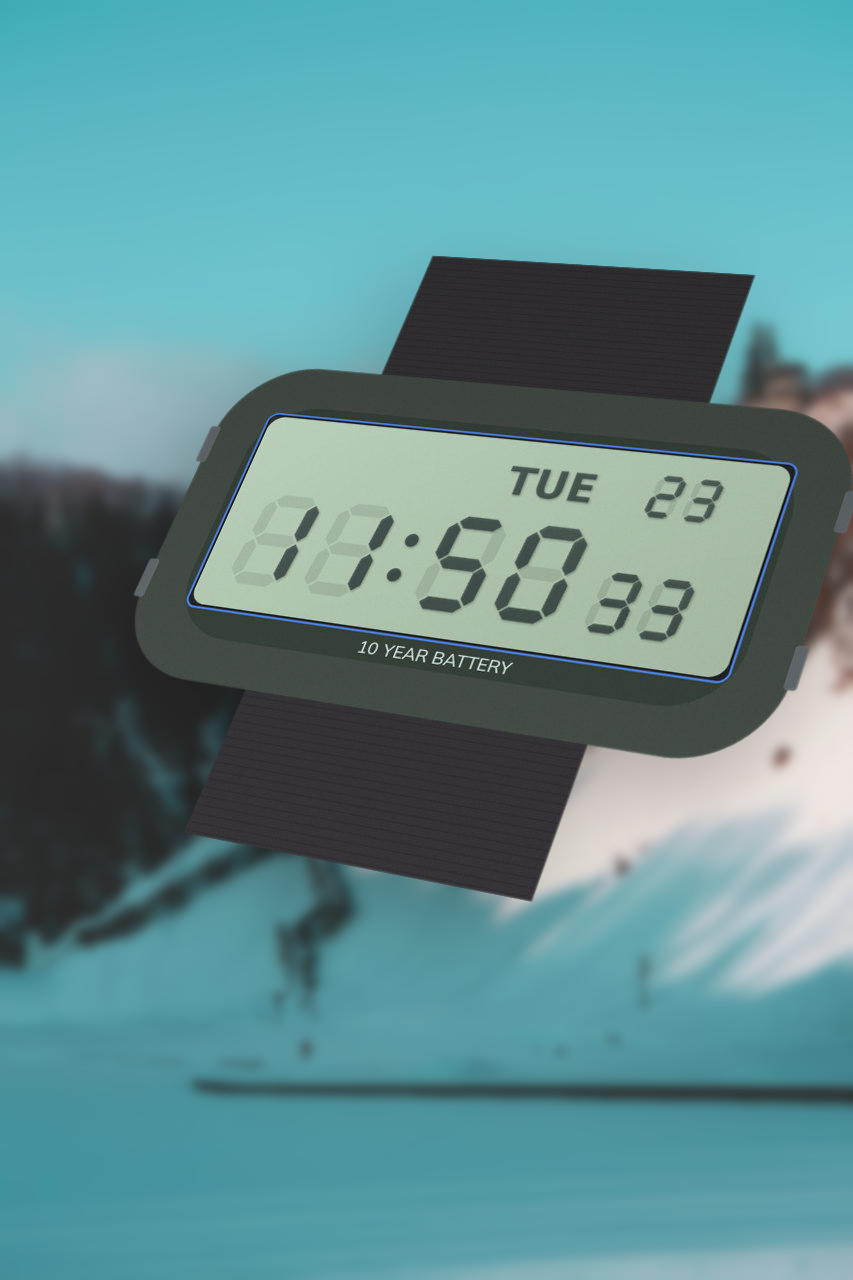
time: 11:50:33
